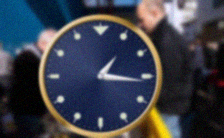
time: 1:16
